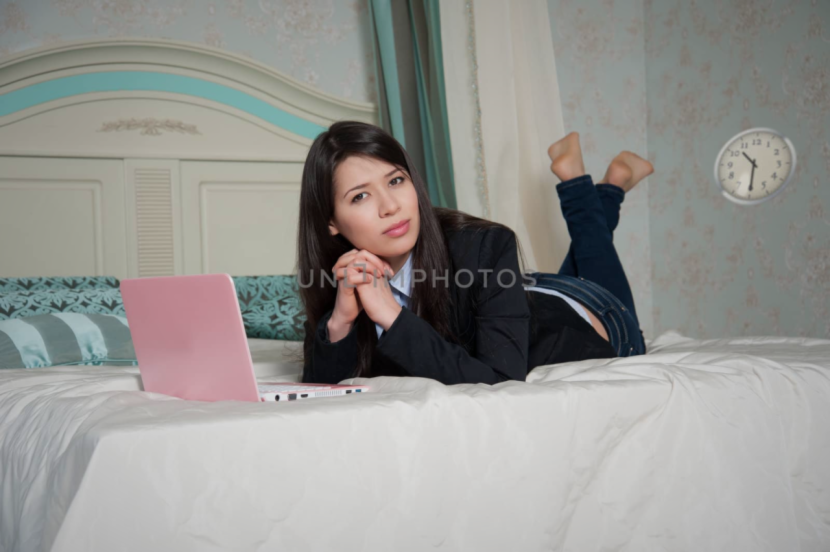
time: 10:30
